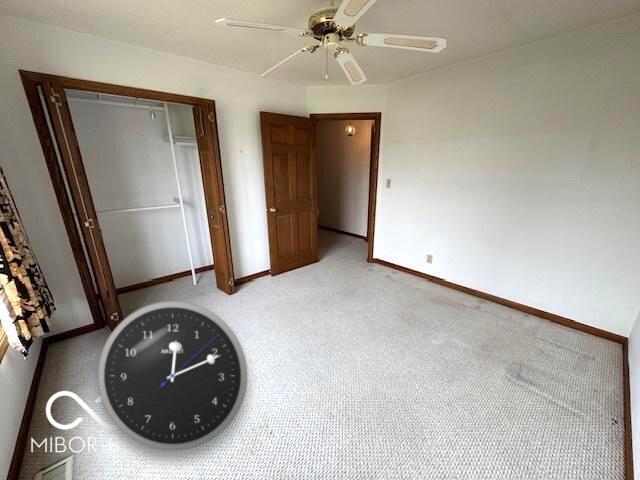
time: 12:11:08
